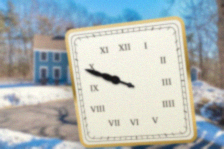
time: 9:49
